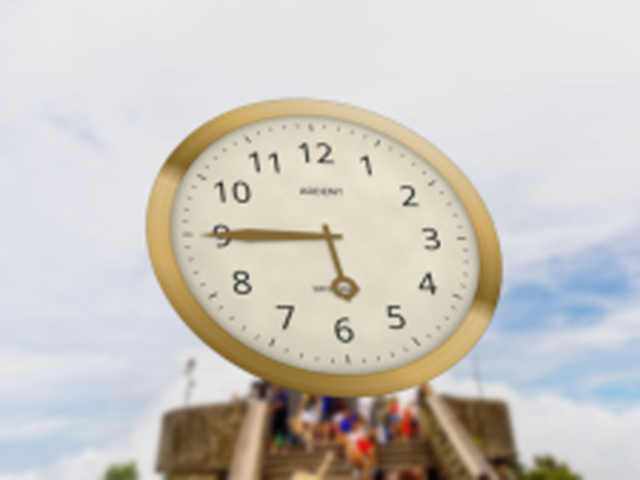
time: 5:45
